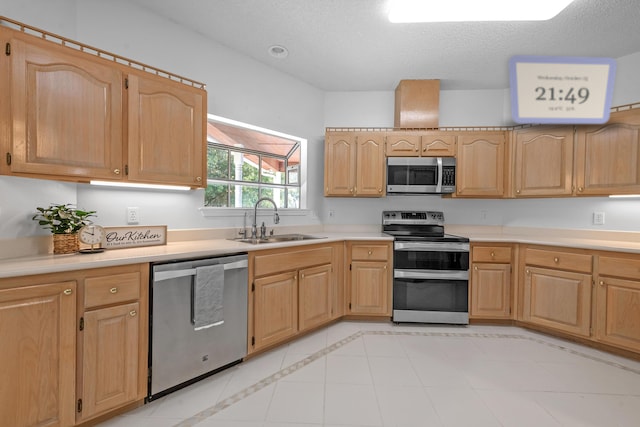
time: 21:49
